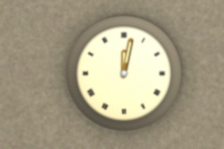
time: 12:02
